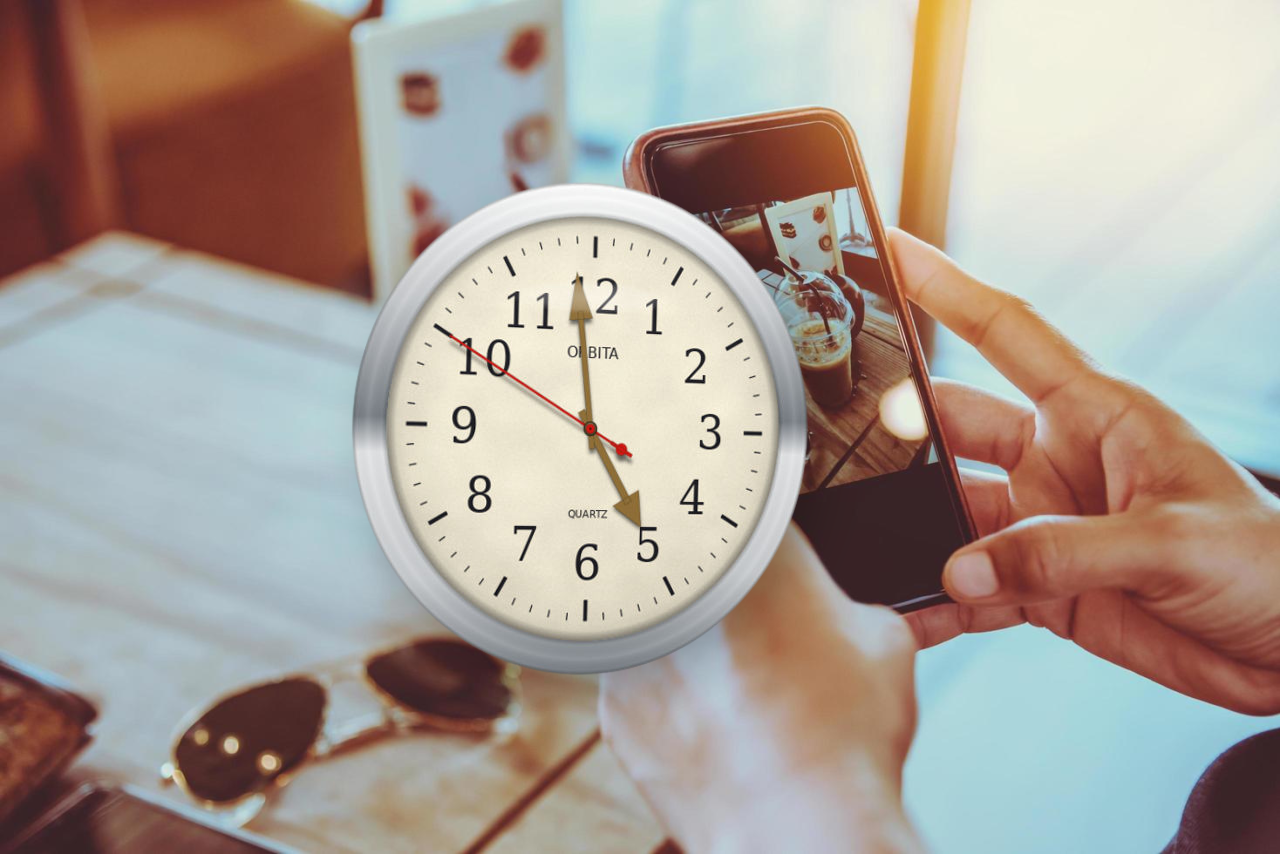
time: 4:58:50
